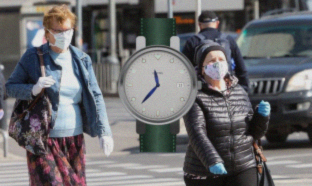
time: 11:37
